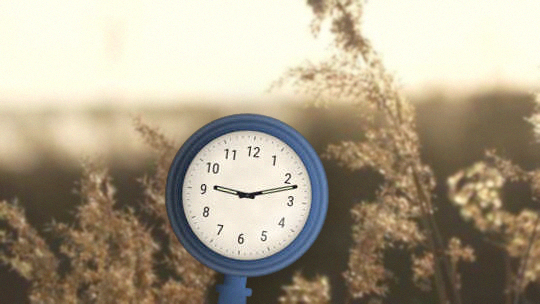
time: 9:12
